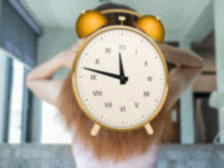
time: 11:47
